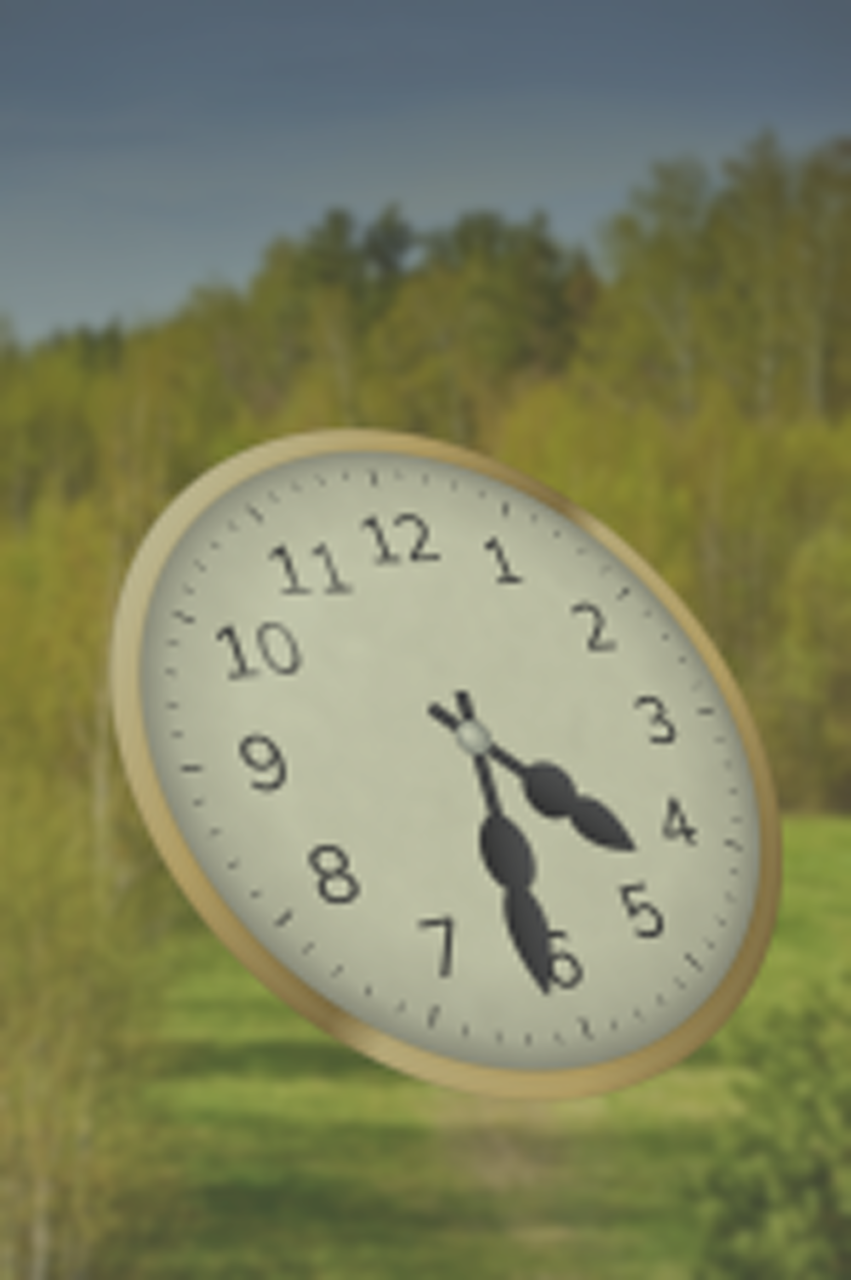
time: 4:31
